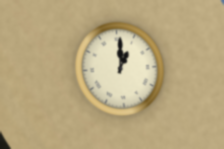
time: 1:01
